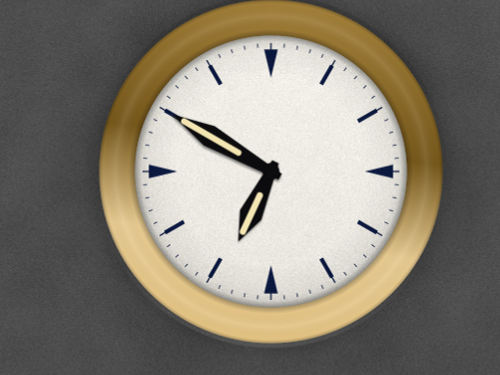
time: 6:50
